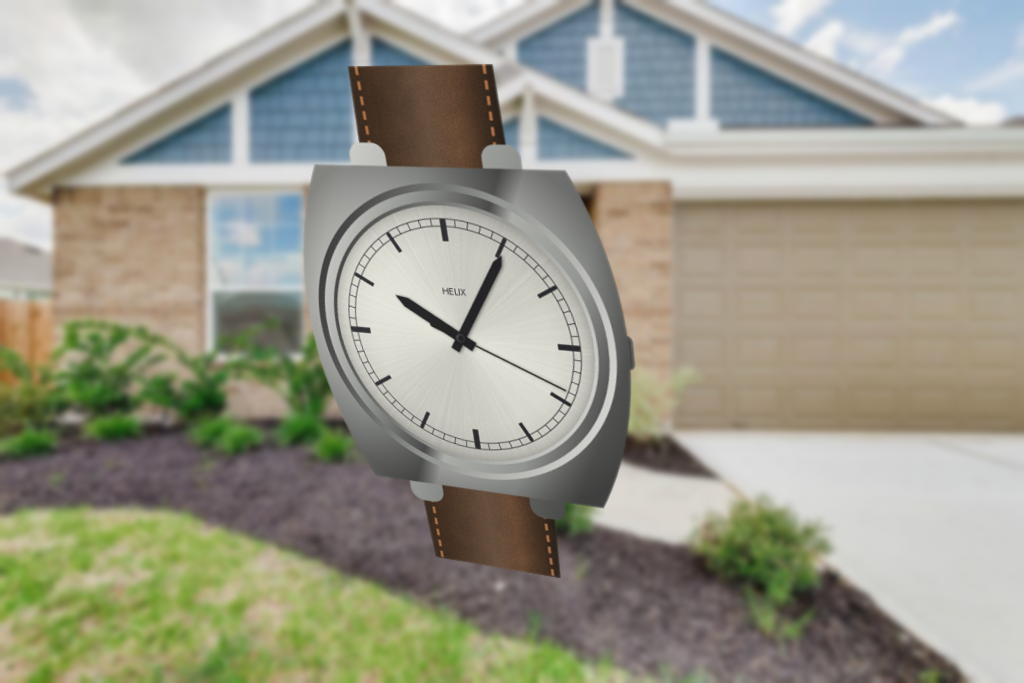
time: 10:05:19
